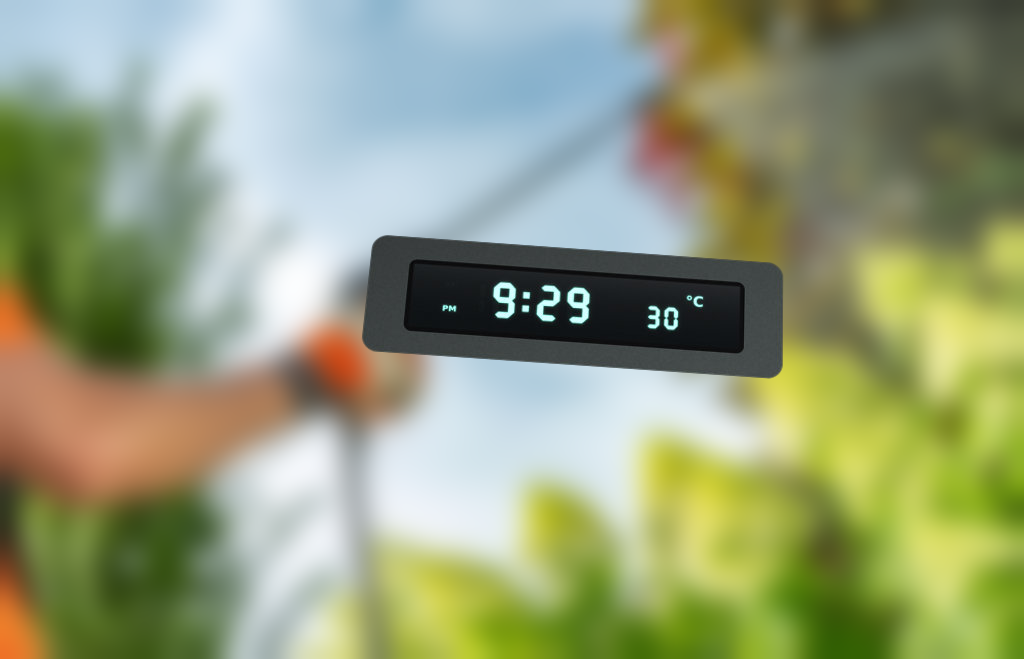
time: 9:29
